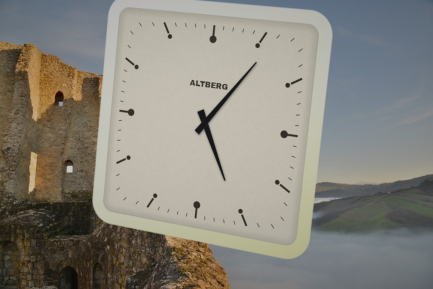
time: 5:06
